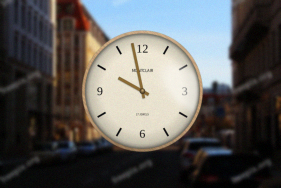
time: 9:58
